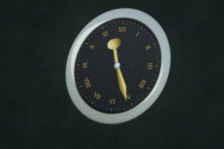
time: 11:26
